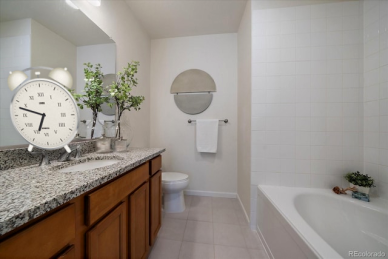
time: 6:48
